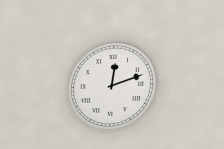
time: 12:12
